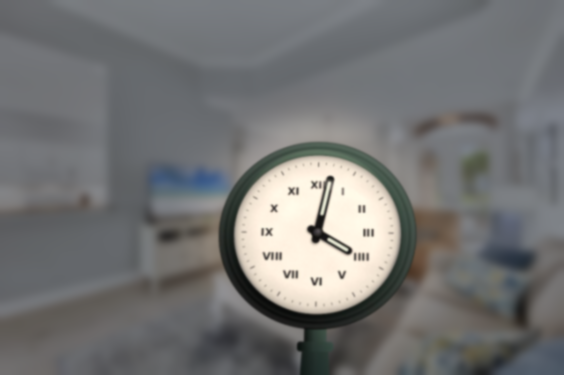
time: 4:02
